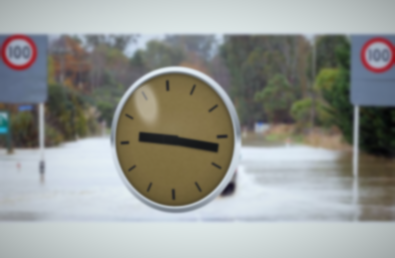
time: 9:17
